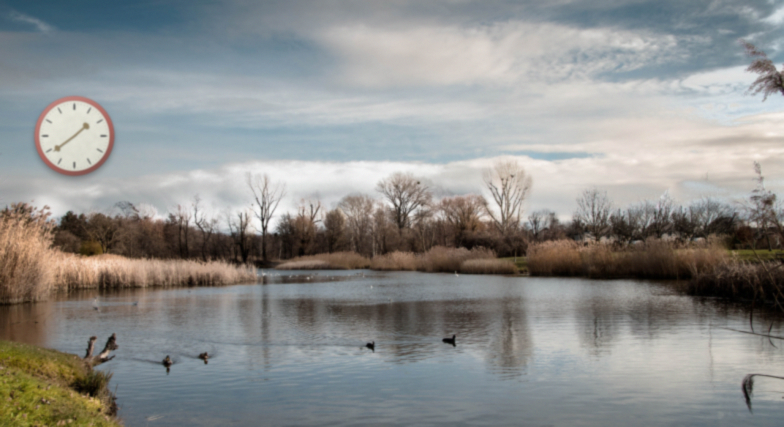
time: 1:39
